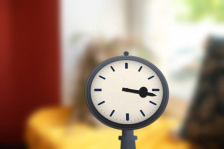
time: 3:17
